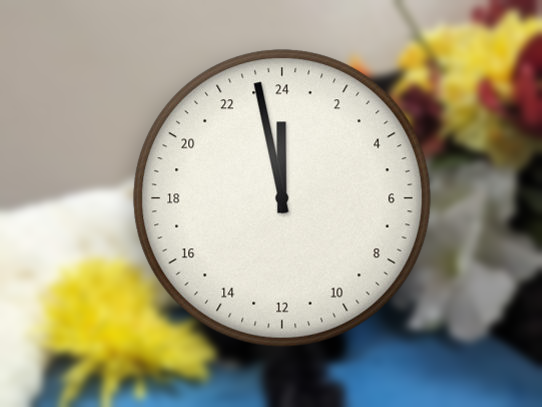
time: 23:58
